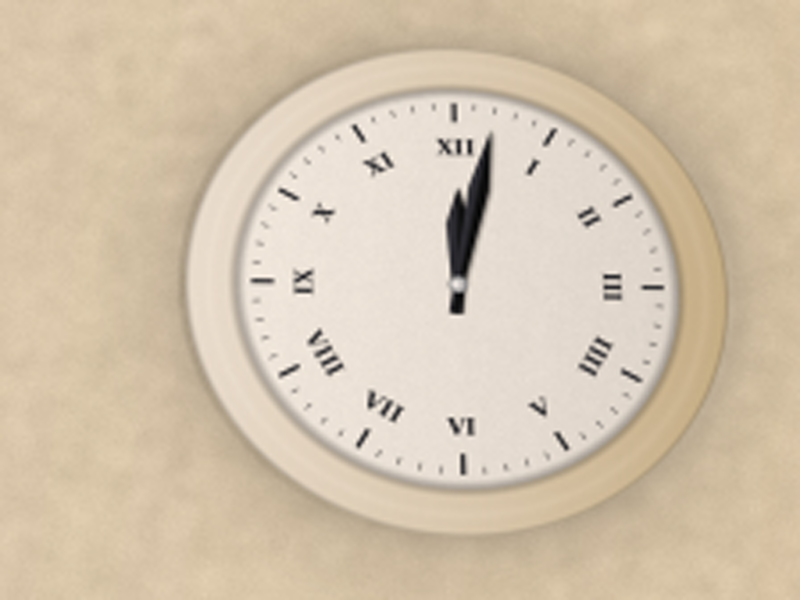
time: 12:02
